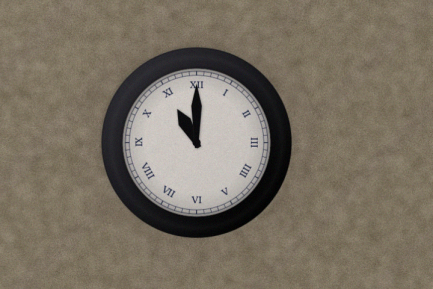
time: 11:00
